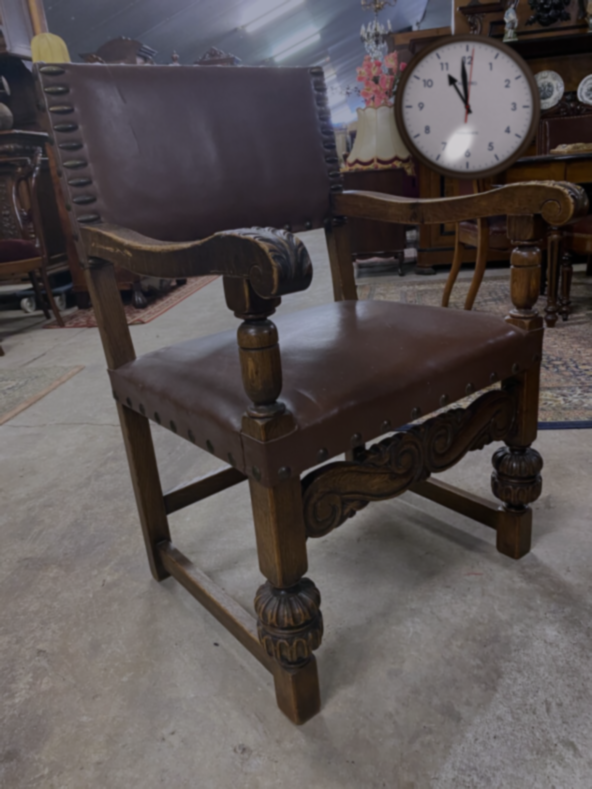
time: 10:59:01
